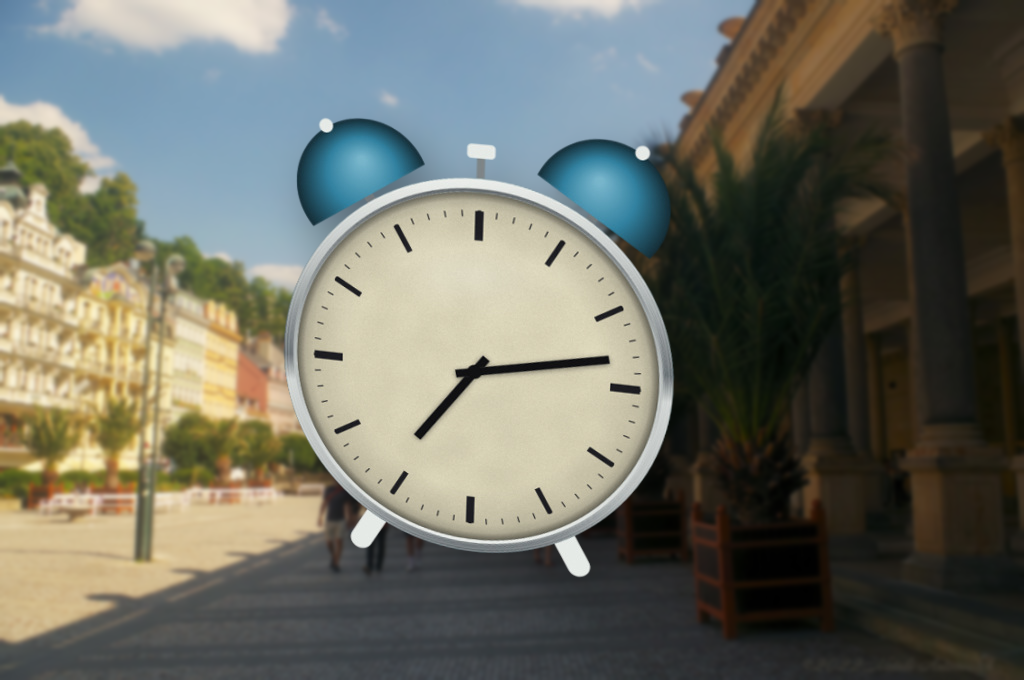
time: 7:13
